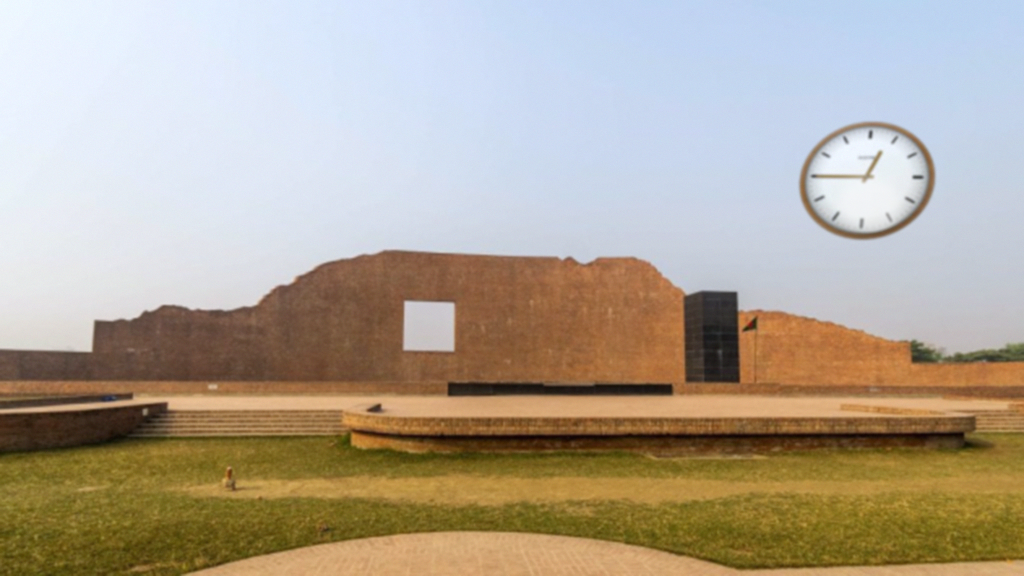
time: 12:45
